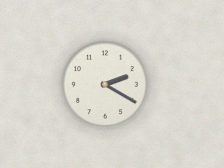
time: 2:20
